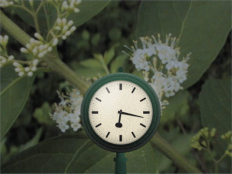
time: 6:17
